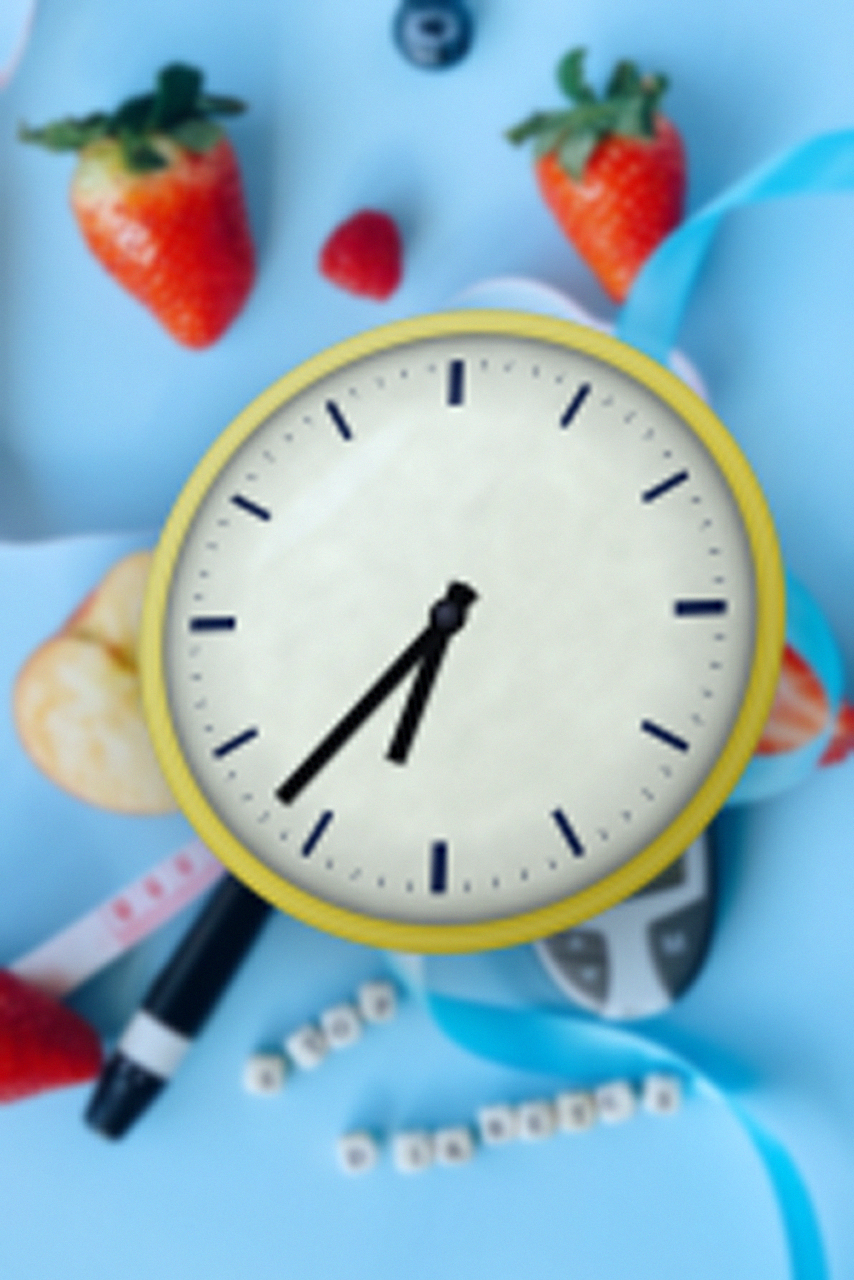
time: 6:37
